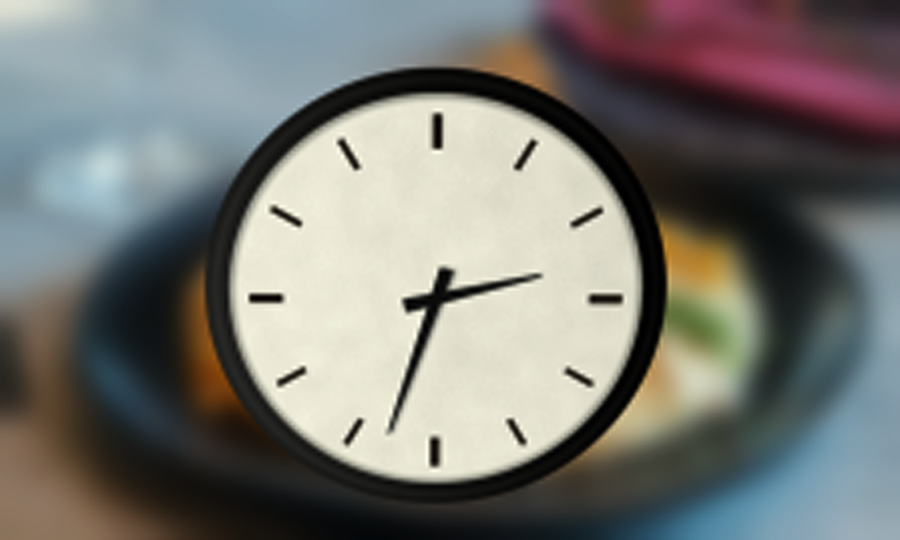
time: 2:33
